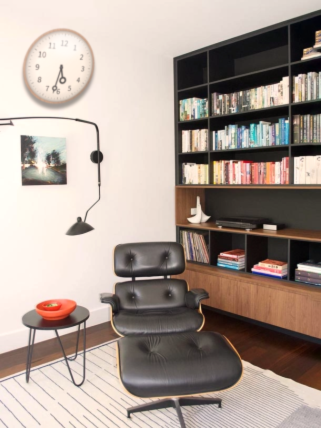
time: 5:32
